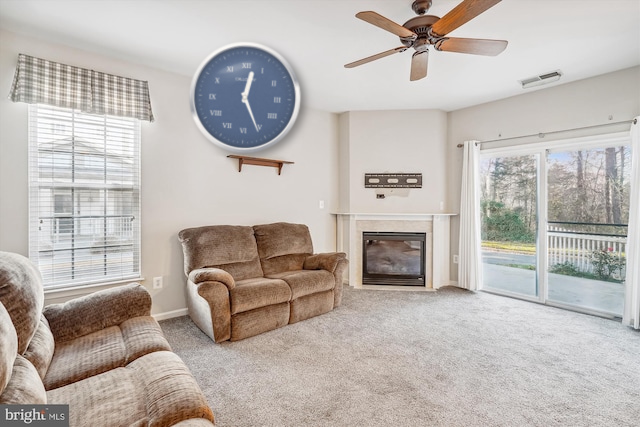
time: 12:26
